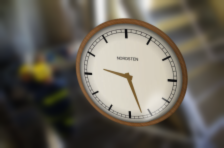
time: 9:27
